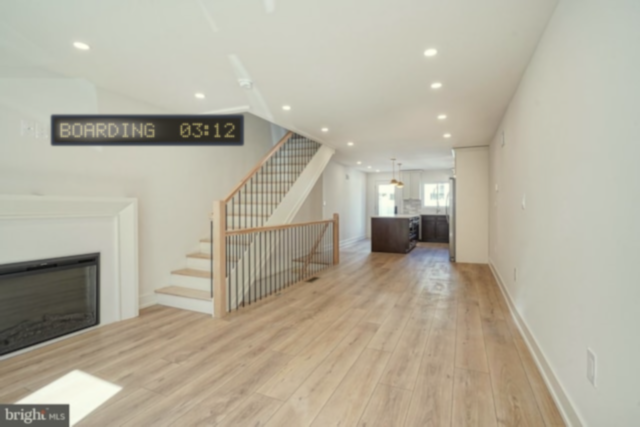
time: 3:12
